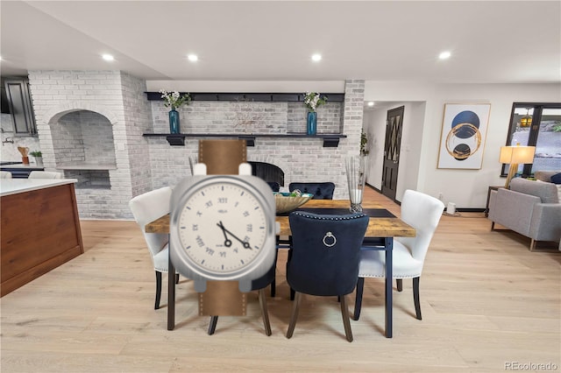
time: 5:21
